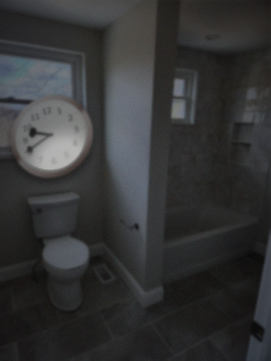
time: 9:41
